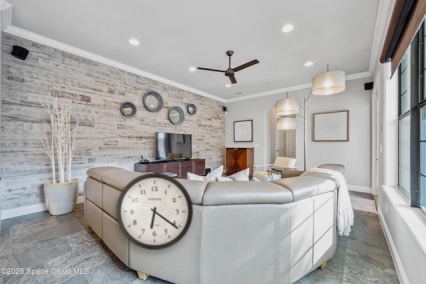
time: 6:21
